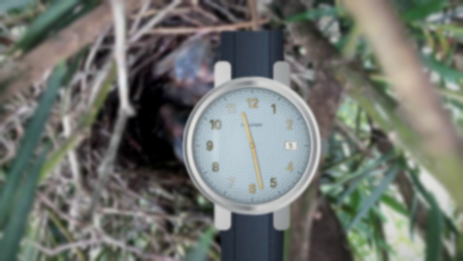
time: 11:28
